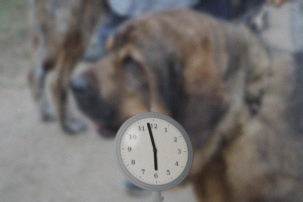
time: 5:58
